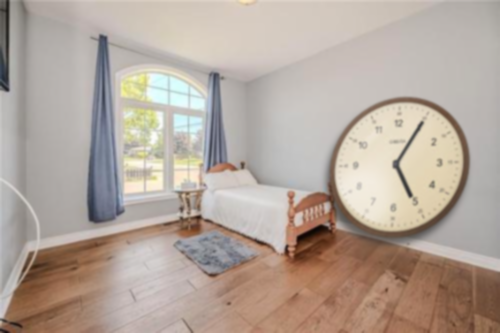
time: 5:05
